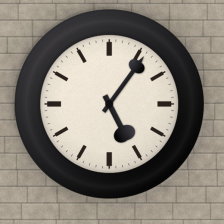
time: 5:06
